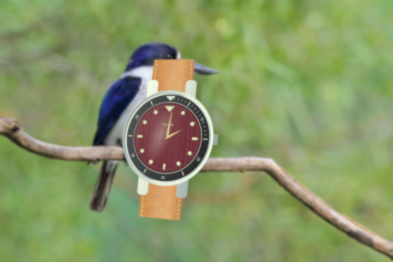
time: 2:01
